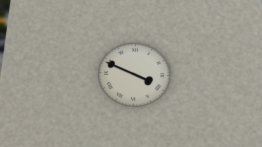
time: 3:49
